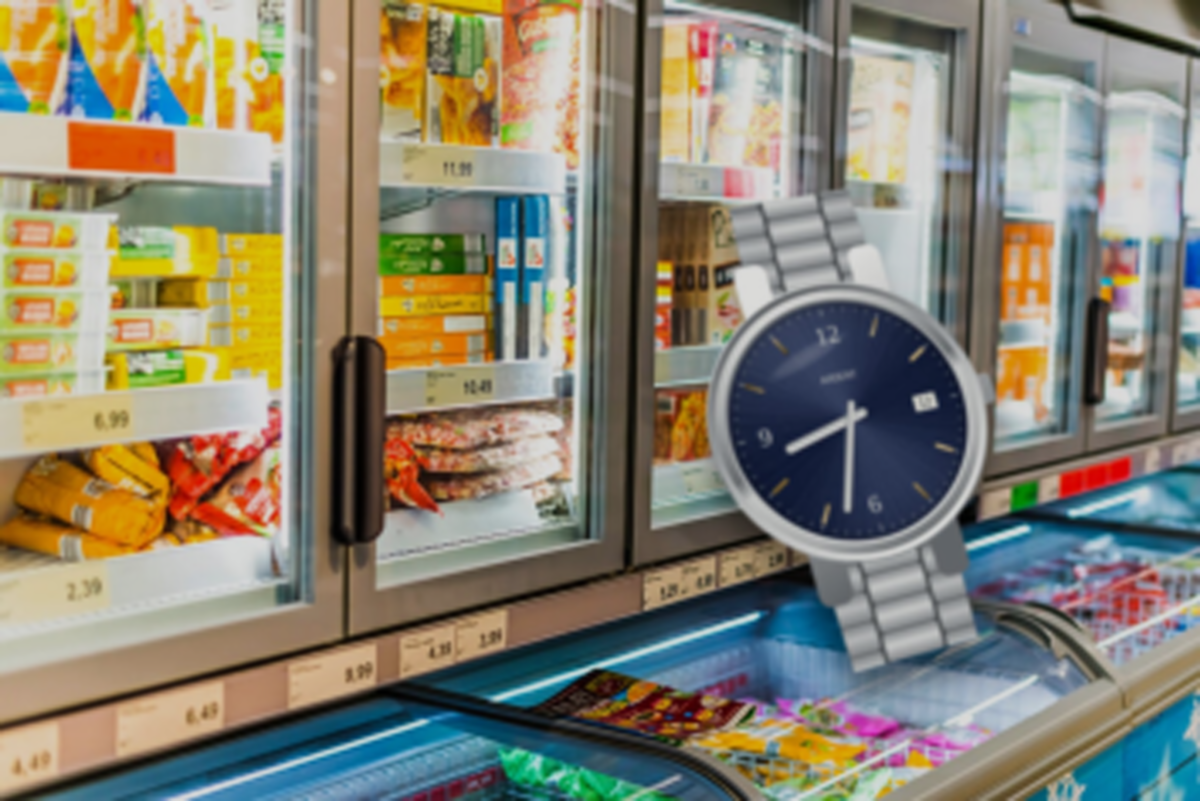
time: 8:33
